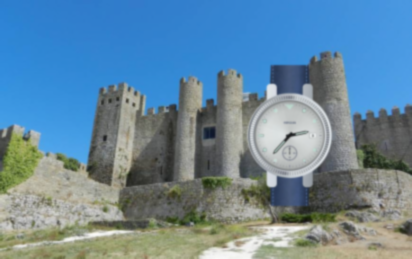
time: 2:37
